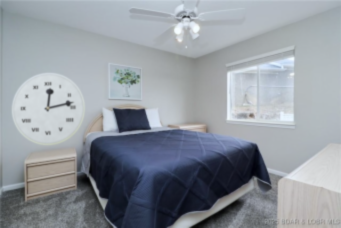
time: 12:13
